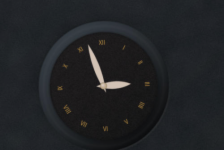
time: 2:57
